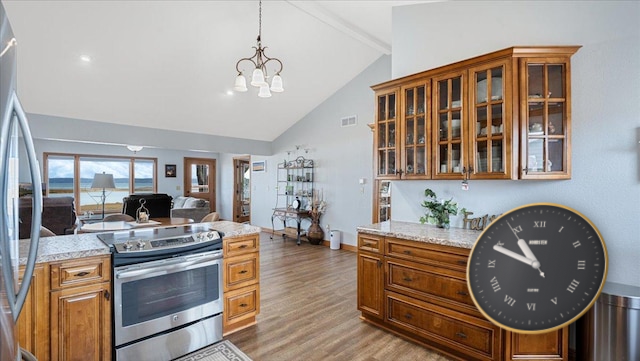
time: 10:48:54
